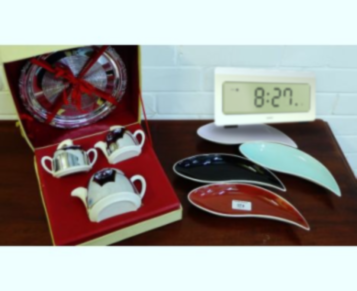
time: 8:27
